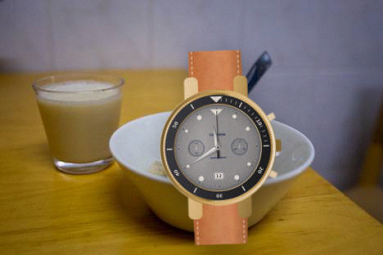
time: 11:40
